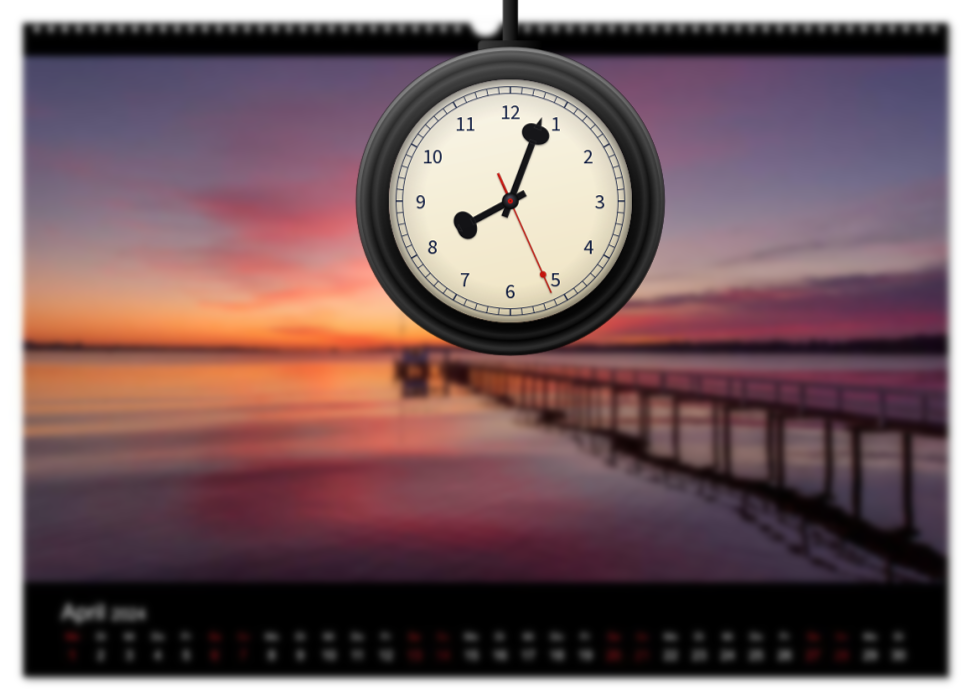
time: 8:03:26
